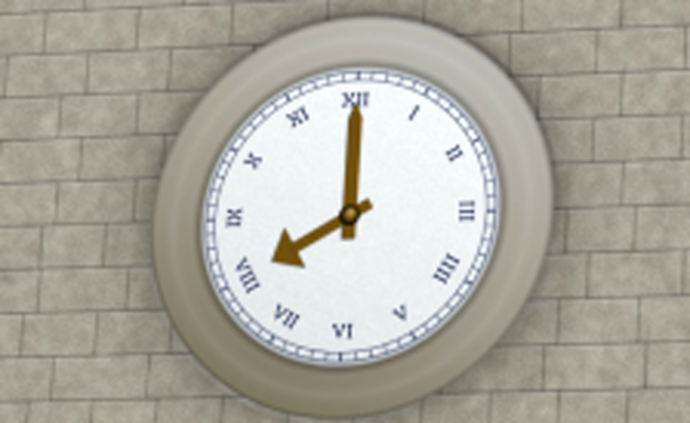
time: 8:00
